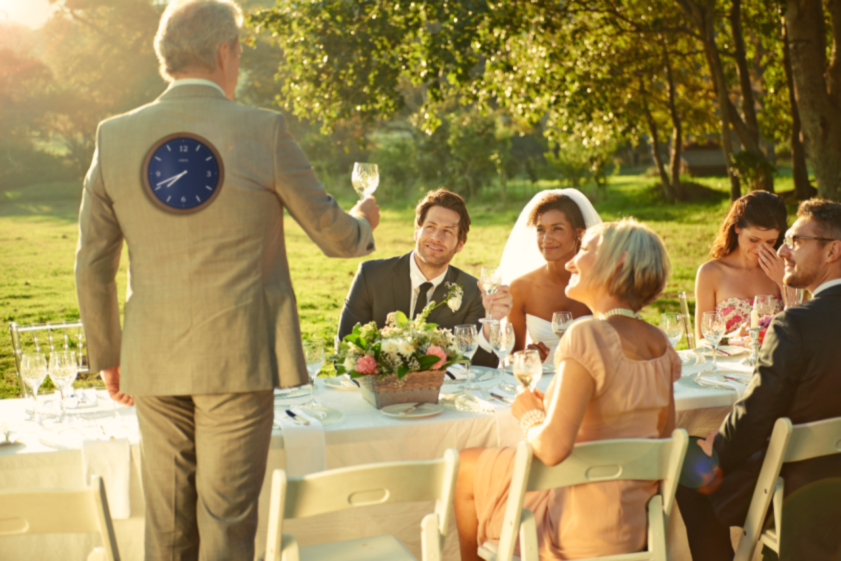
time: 7:41
